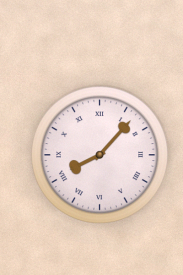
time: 8:07
